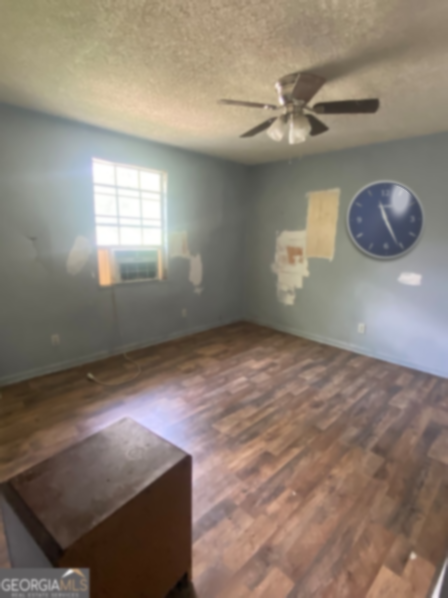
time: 11:26
